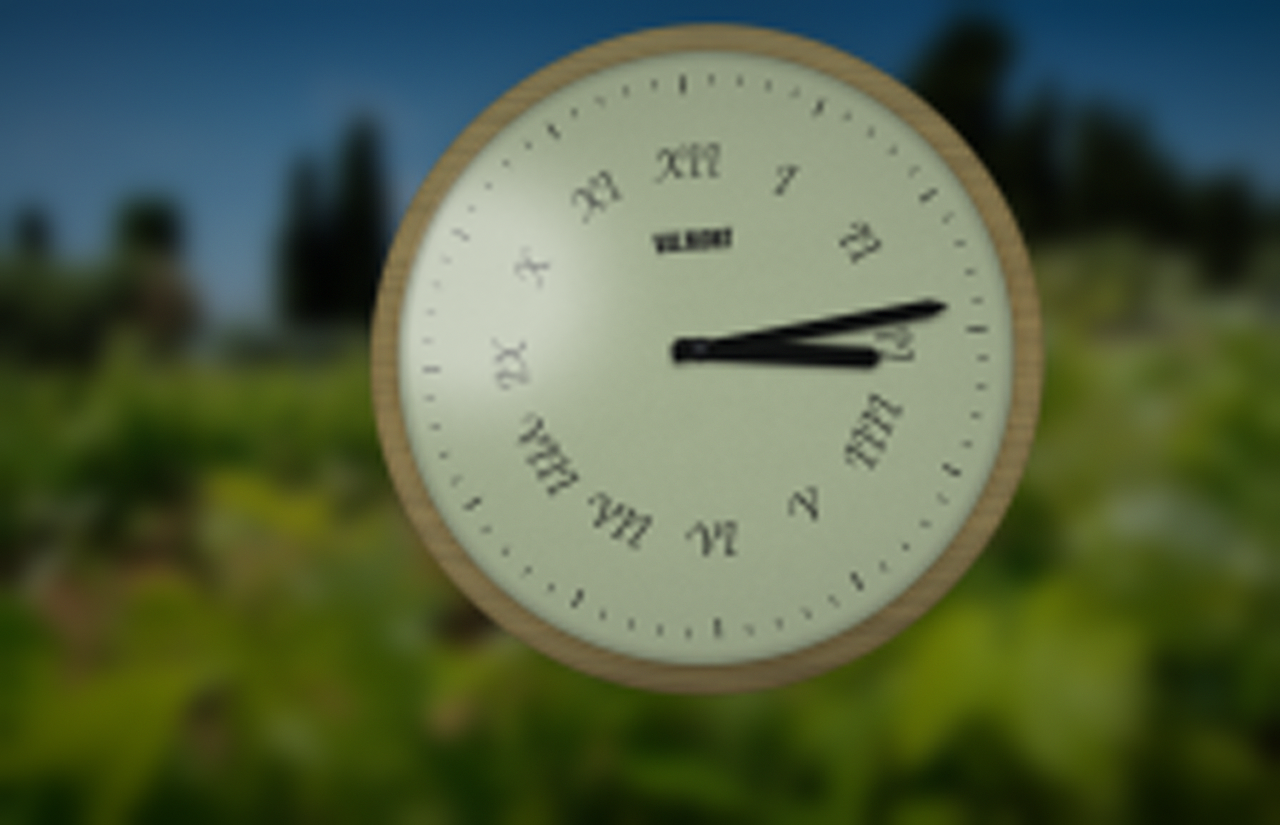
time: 3:14
